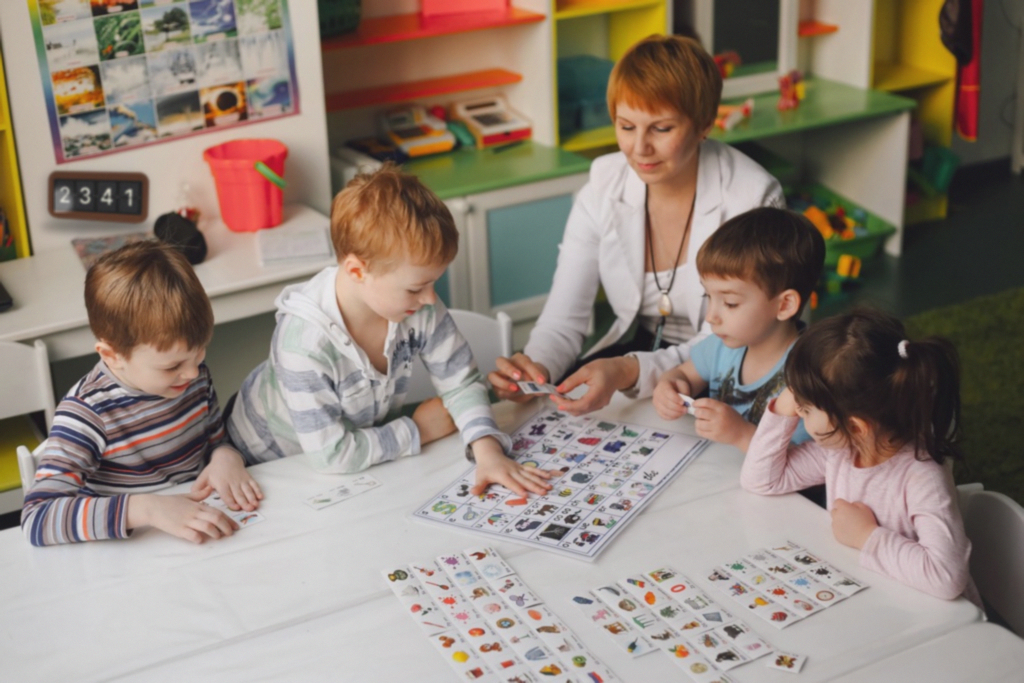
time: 23:41
